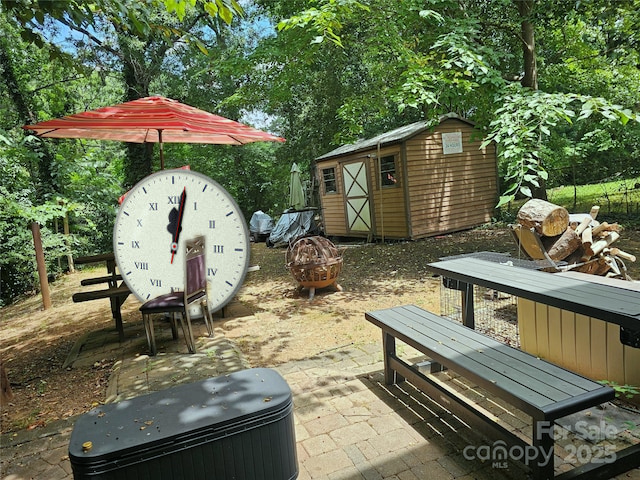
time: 12:02:02
